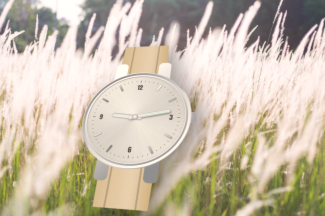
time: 9:13
